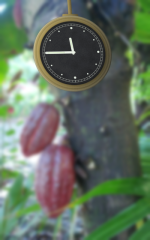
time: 11:45
